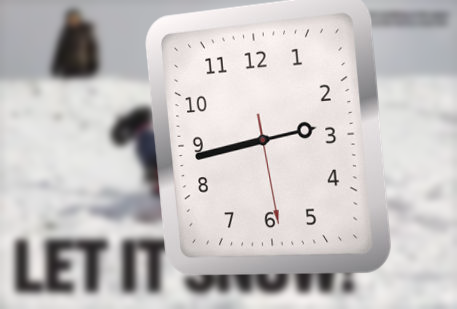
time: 2:43:29
